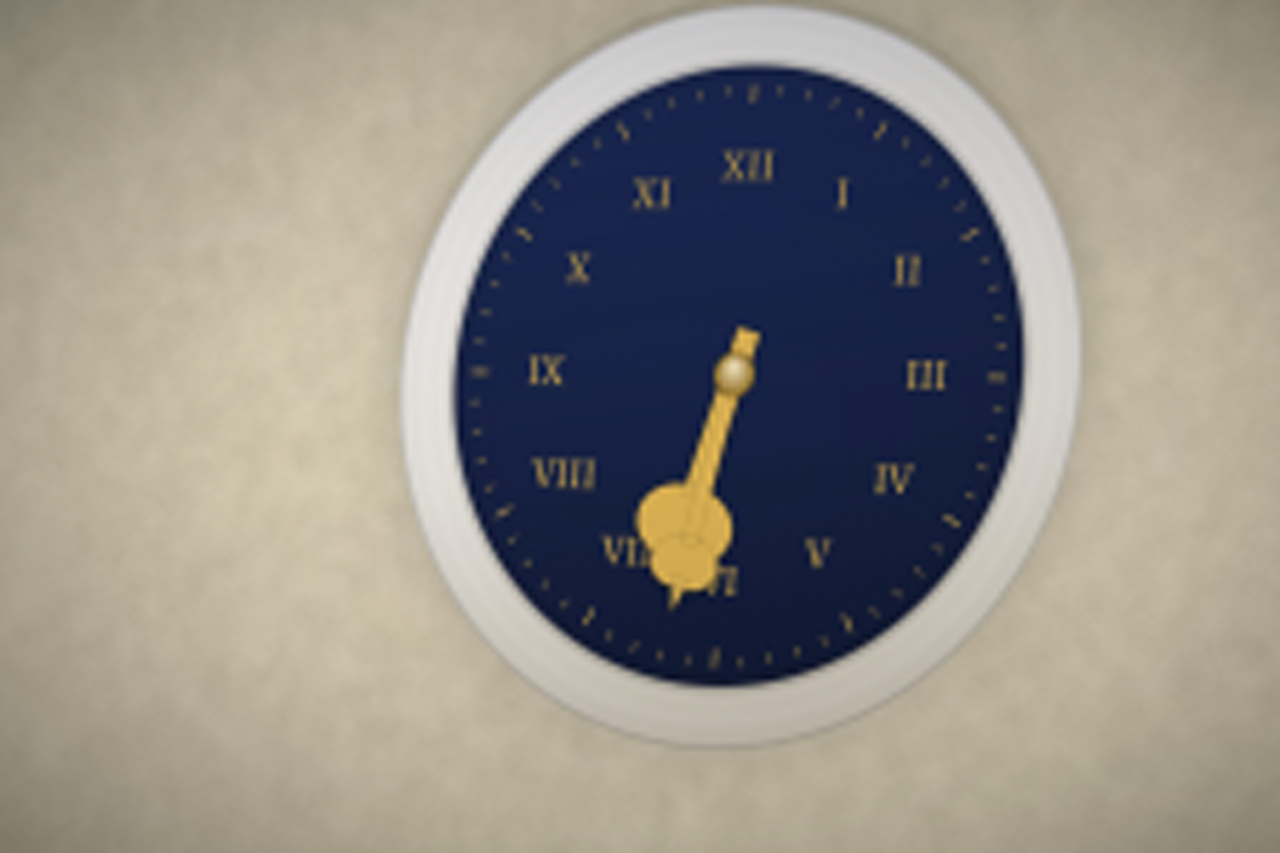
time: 6:32
